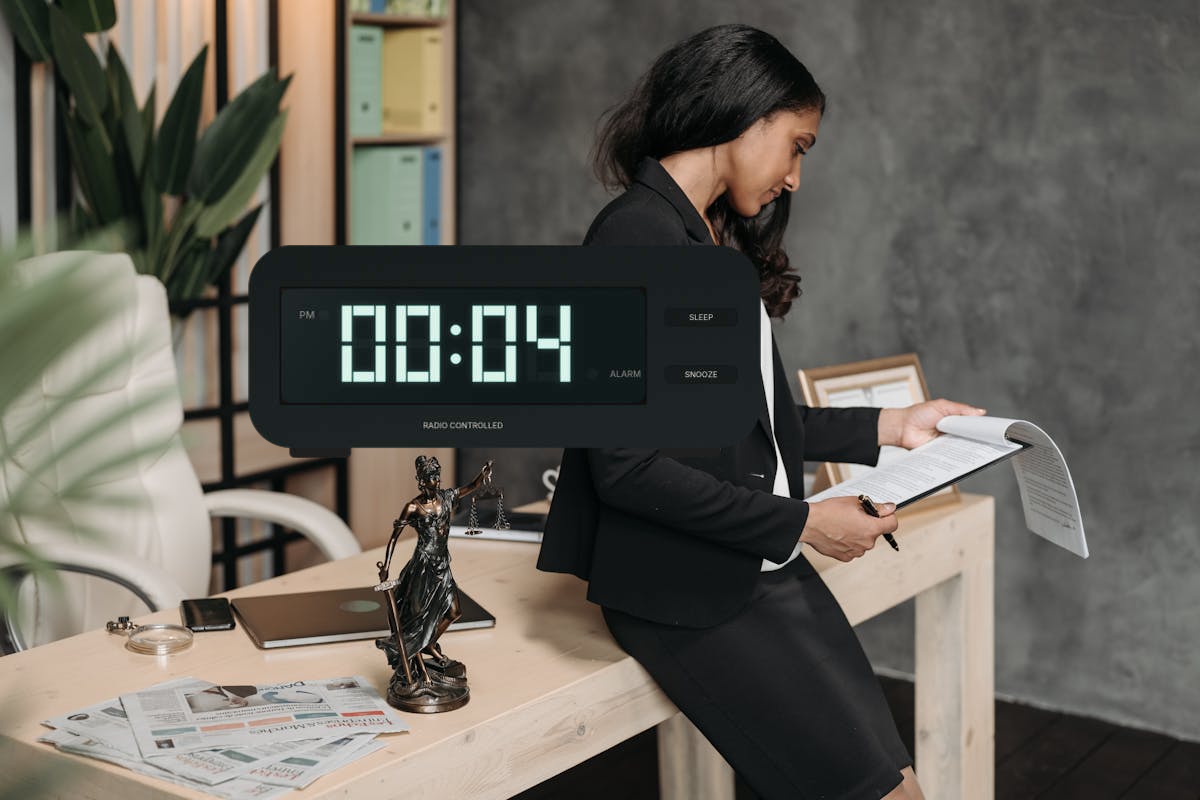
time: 0:04
